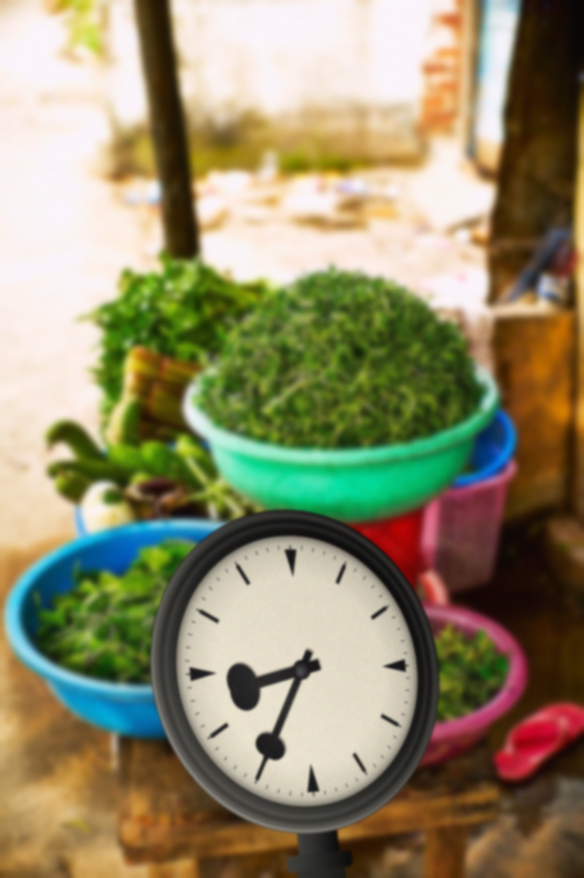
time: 8:35
